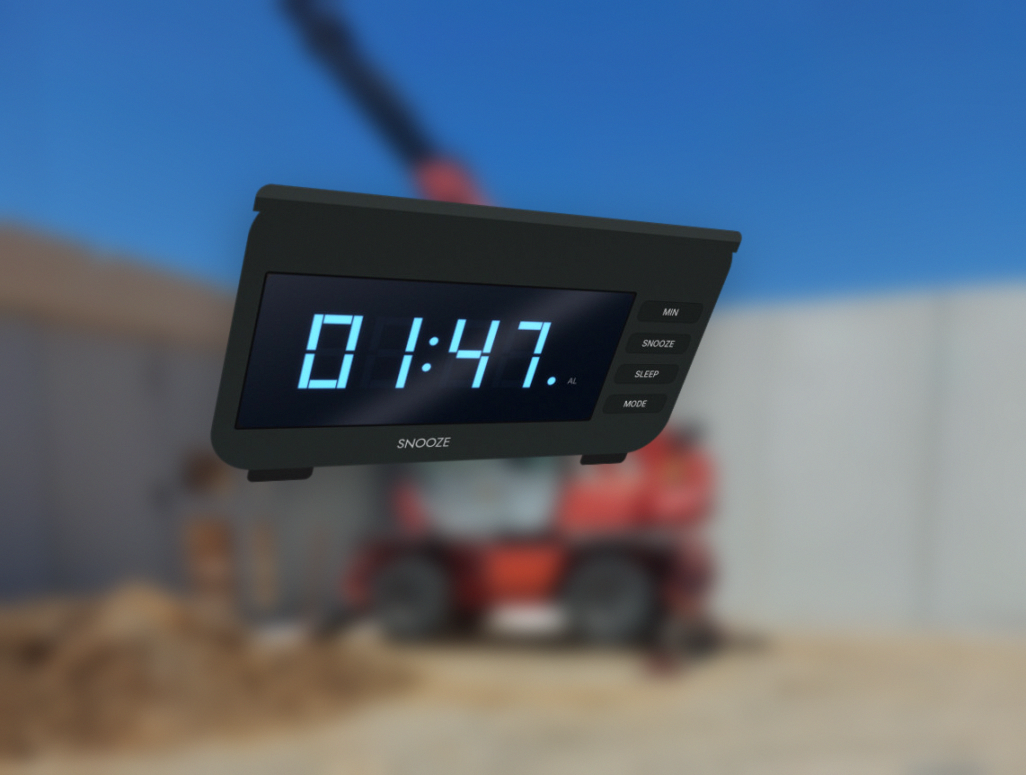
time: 1:47
